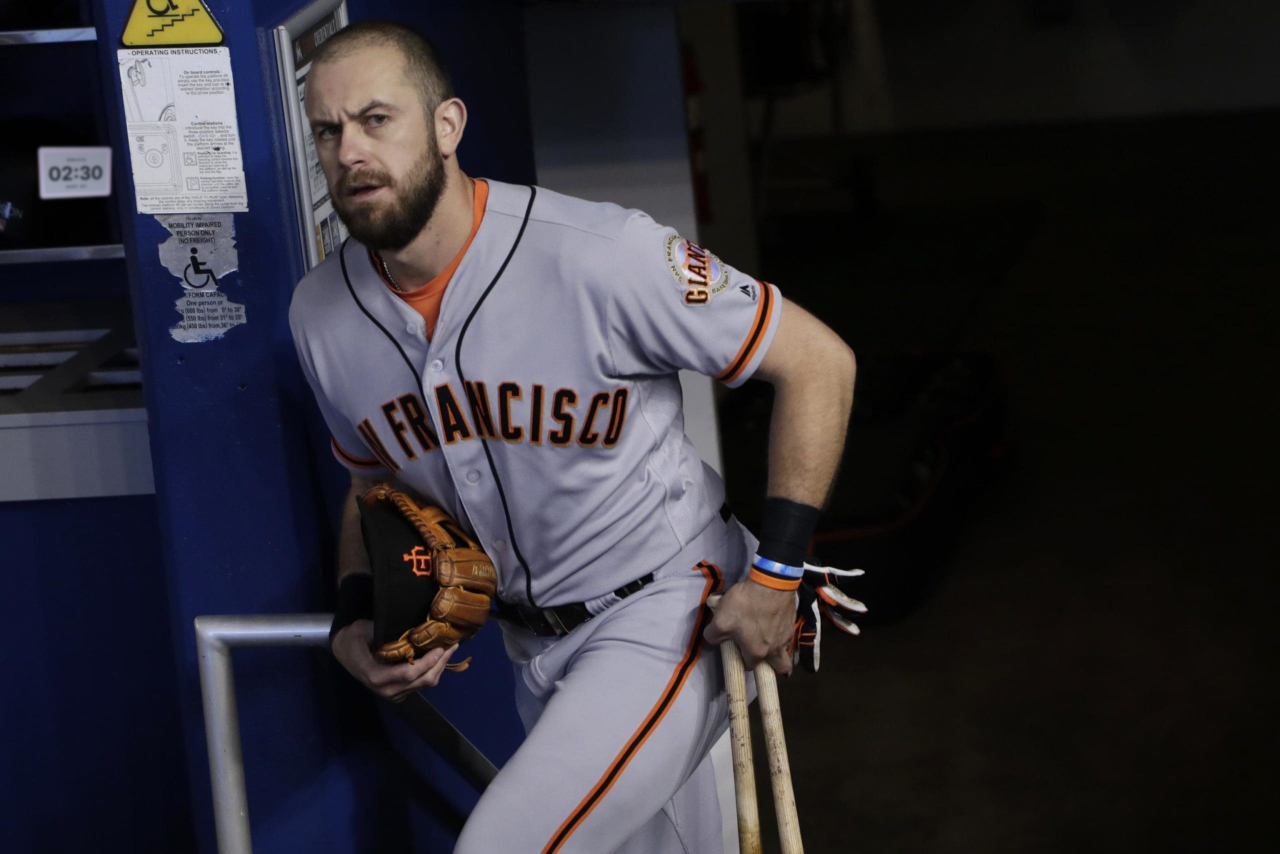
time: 2:30
